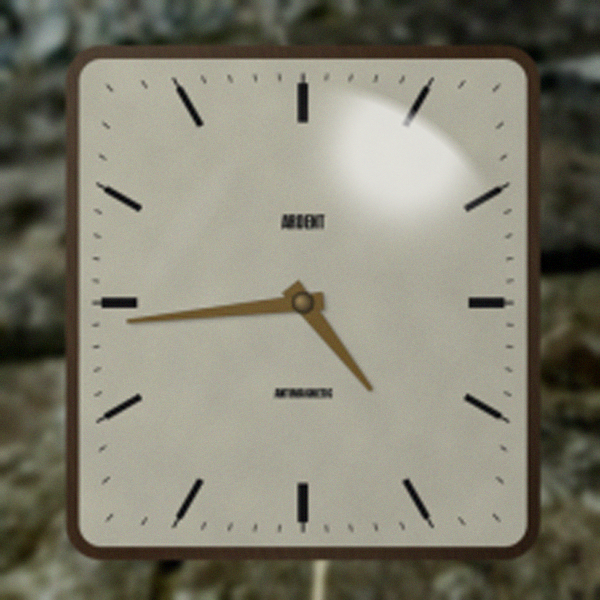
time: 4:44
